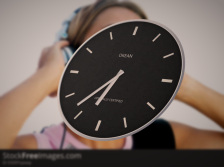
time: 6:37
